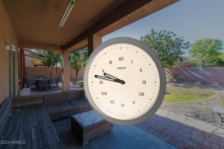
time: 9:47
